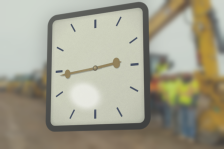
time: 2:44
